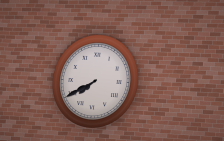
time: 7:40
